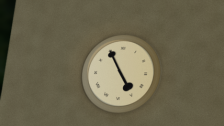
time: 4:55
